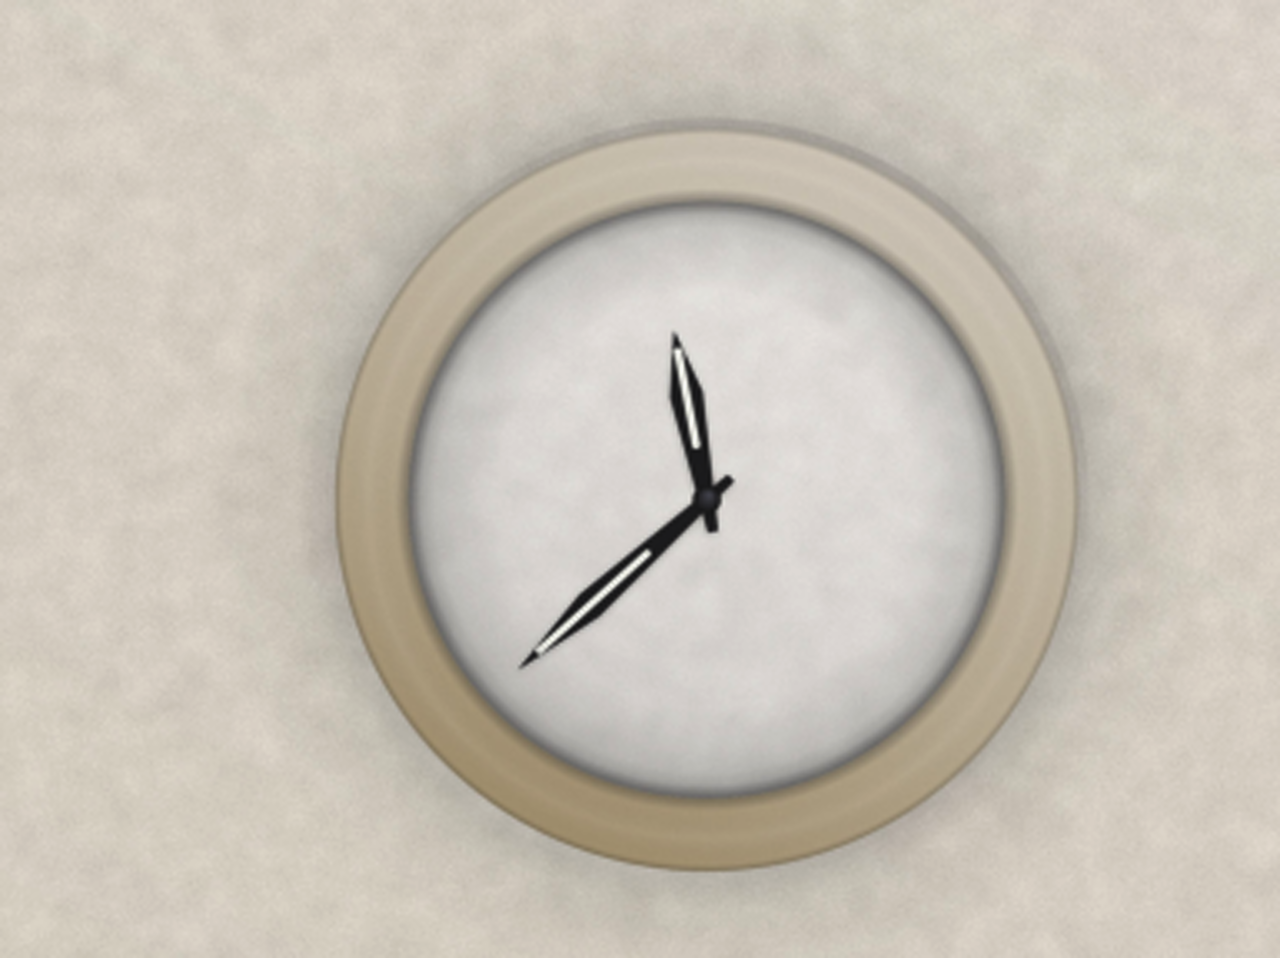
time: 11:38
